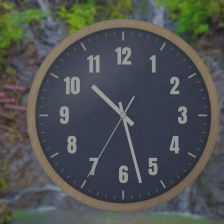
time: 10:27:35
